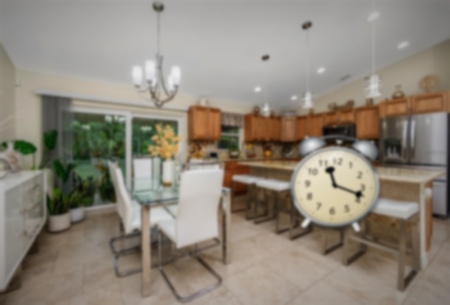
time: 11:18
